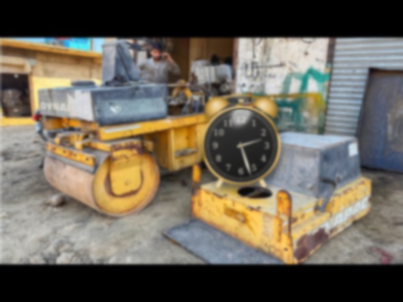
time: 2:27
